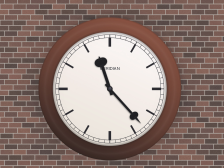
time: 11:23
